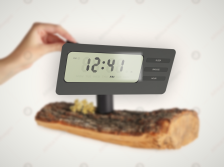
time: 12:41
